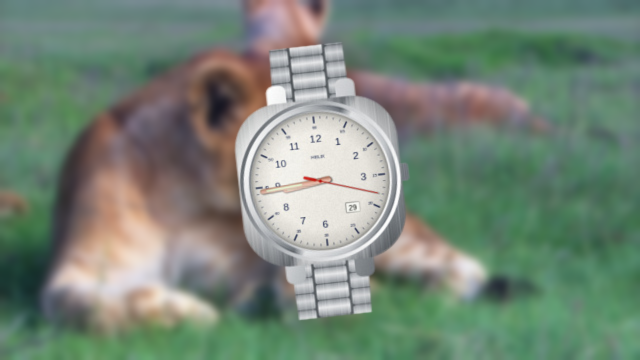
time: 8:44:18
